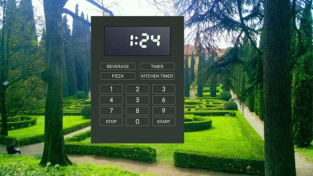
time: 1:24
